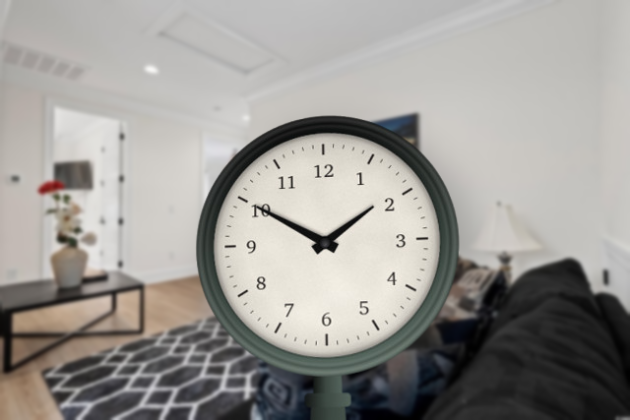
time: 1:50
